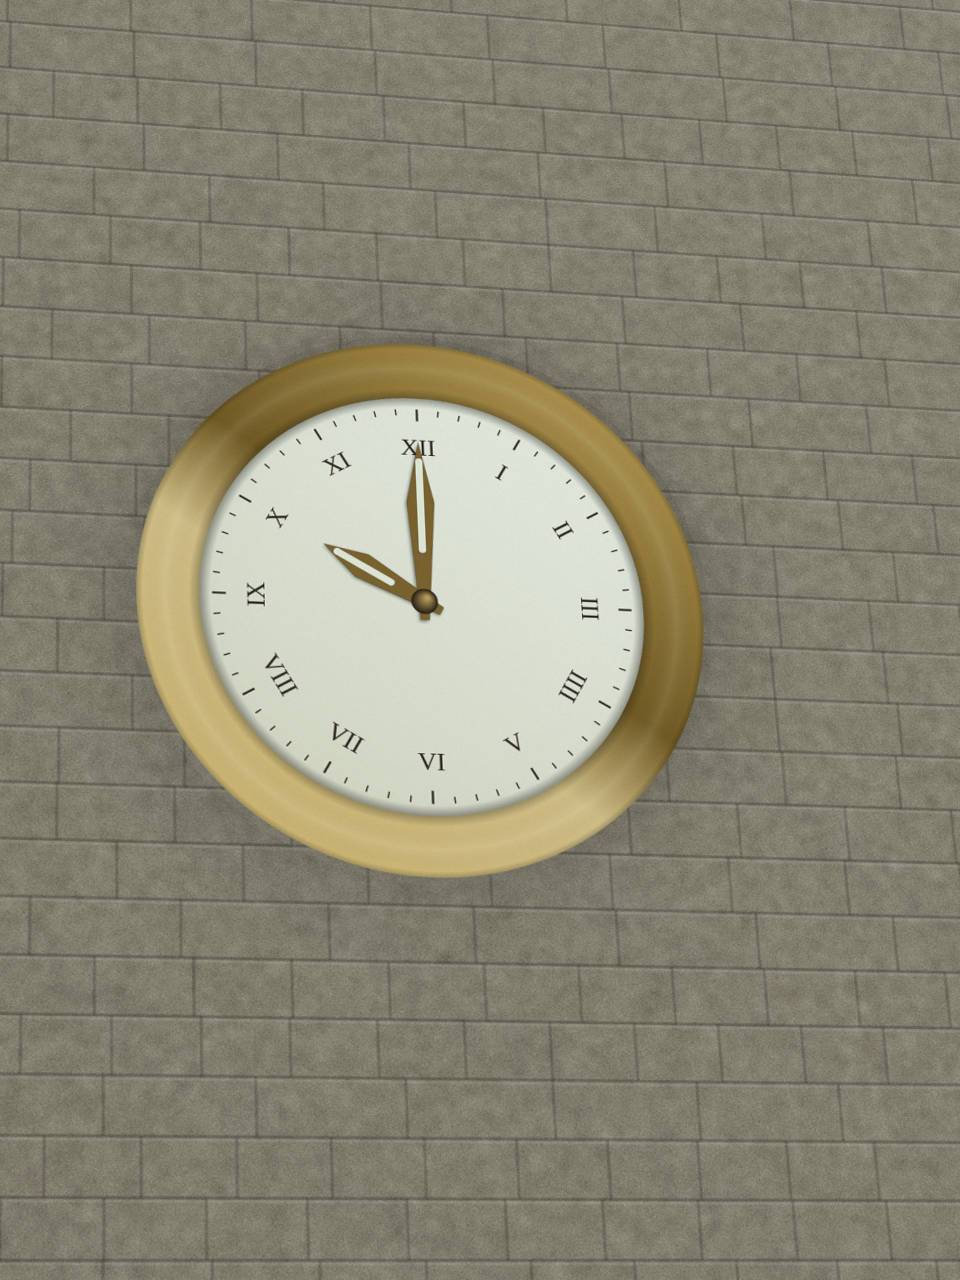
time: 10:00
